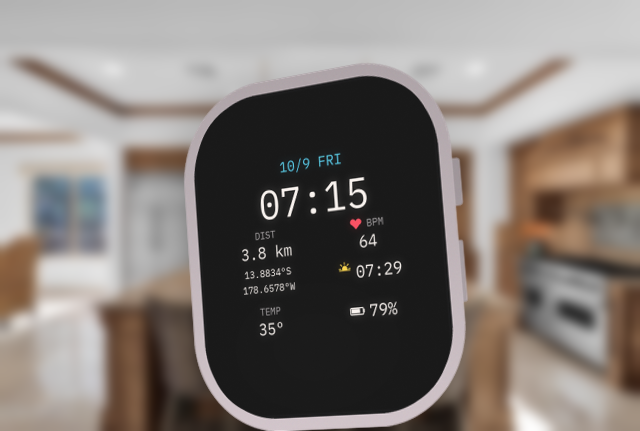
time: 7:15
